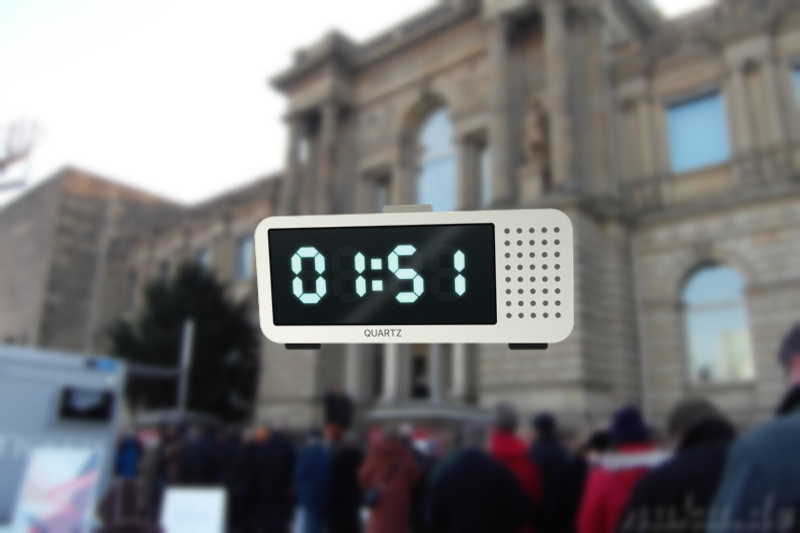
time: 1:51
